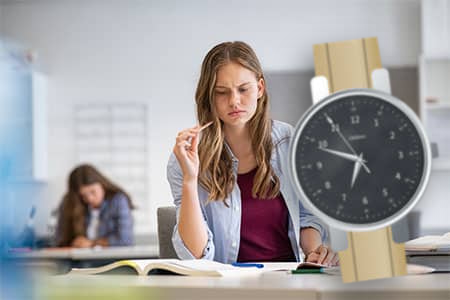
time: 6:48:55
